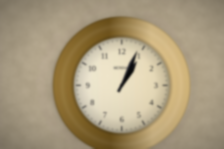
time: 1:04
